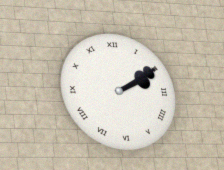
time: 2:10
